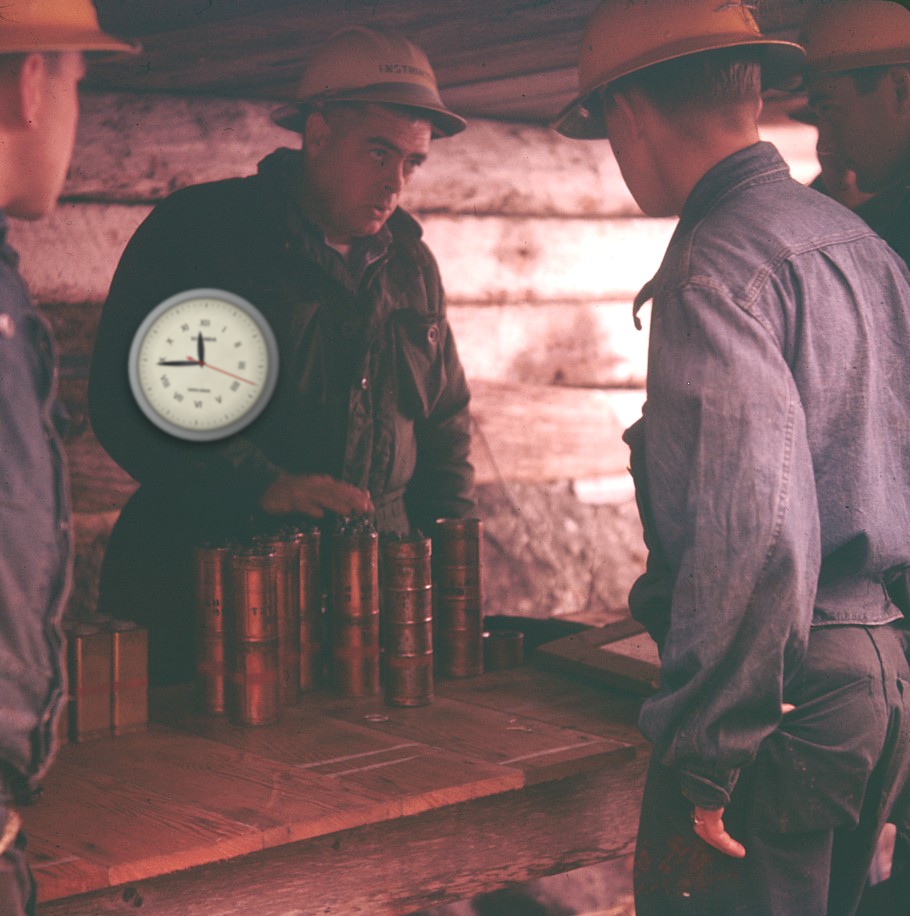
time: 11:44:18
